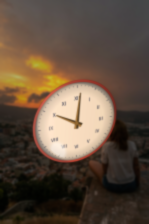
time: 10:01
